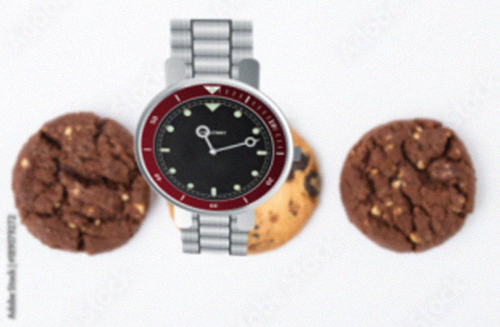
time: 11:12
